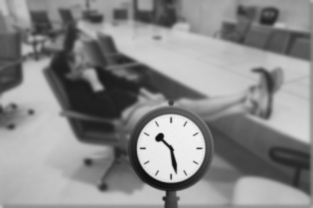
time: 10:28
